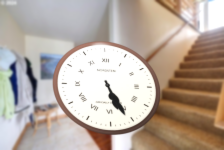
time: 5:26
